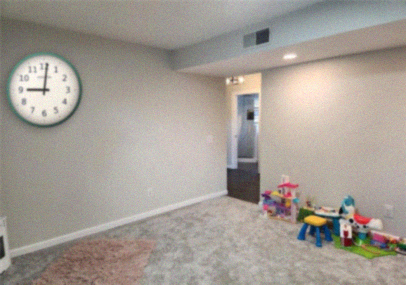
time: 9:01
